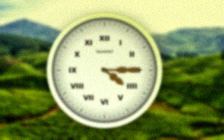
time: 4:15
